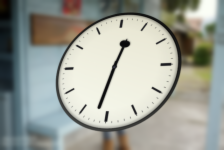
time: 12:32
